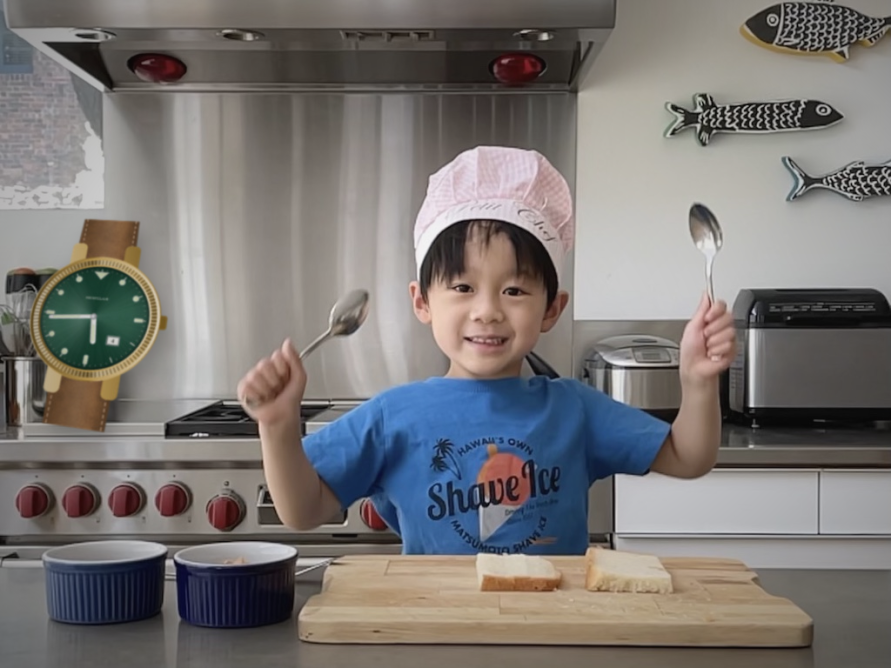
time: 5:44
